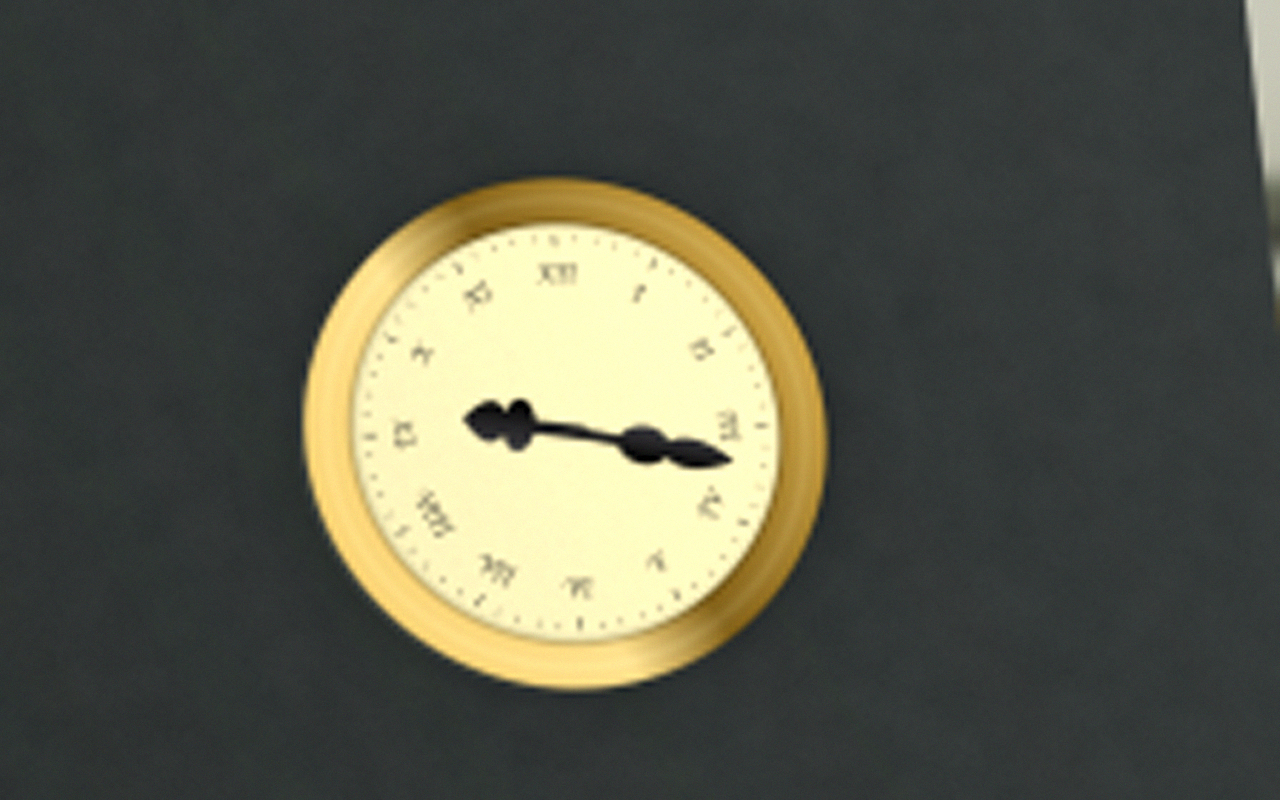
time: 9:17
